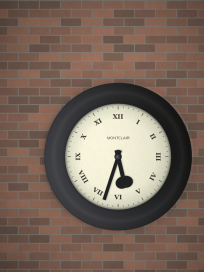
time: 5:33
